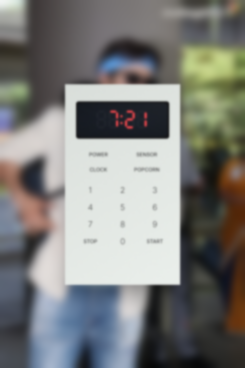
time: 7:21
